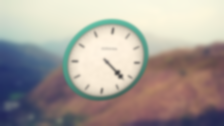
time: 4:22
